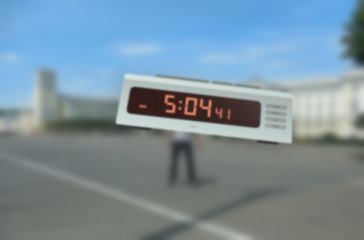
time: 5:04
